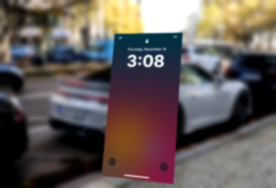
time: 3:08
